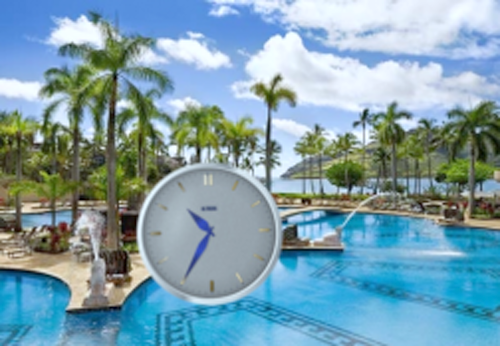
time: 10:35
